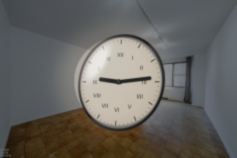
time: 9:14
